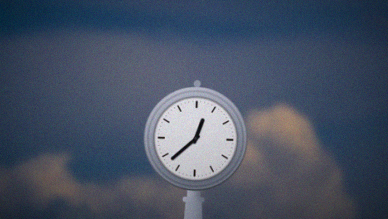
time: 12:38
